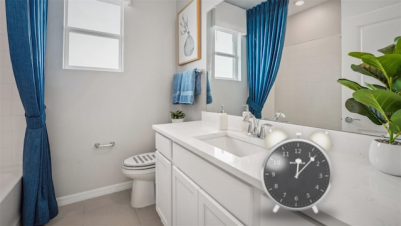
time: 12:07
